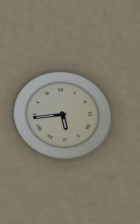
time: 5:44
